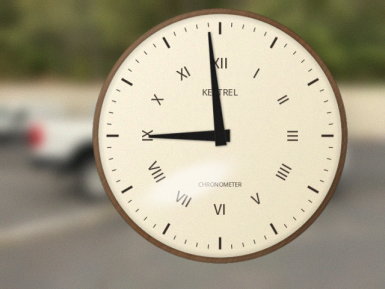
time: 8:59
